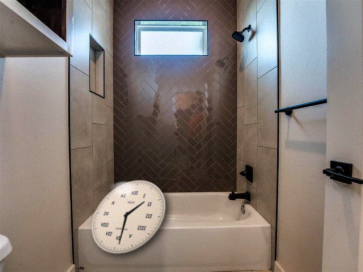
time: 1:29
